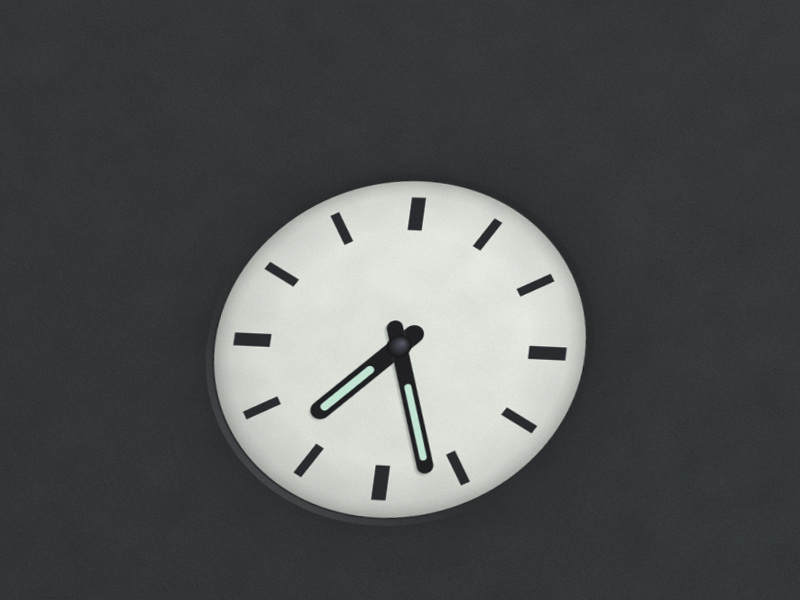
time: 7:27
